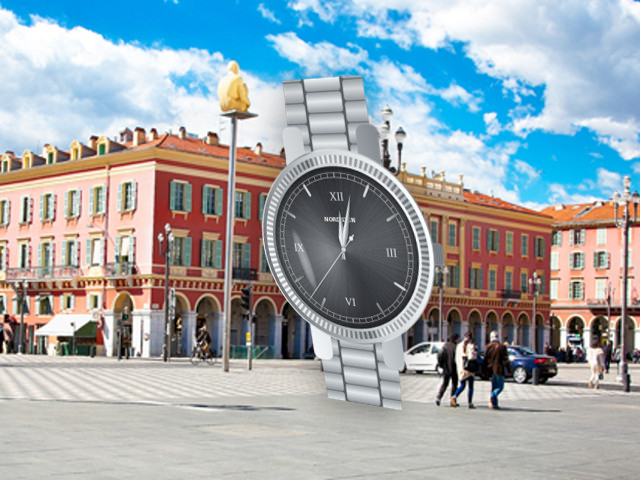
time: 12:02:37
